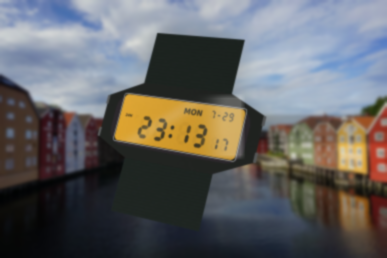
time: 23:13:17
